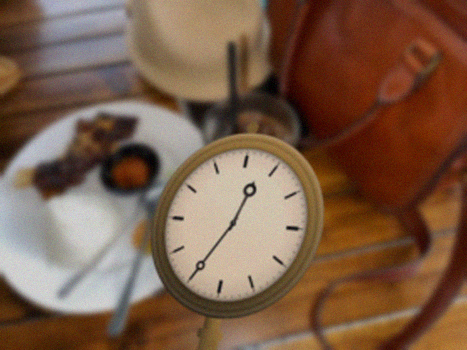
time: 12:35
